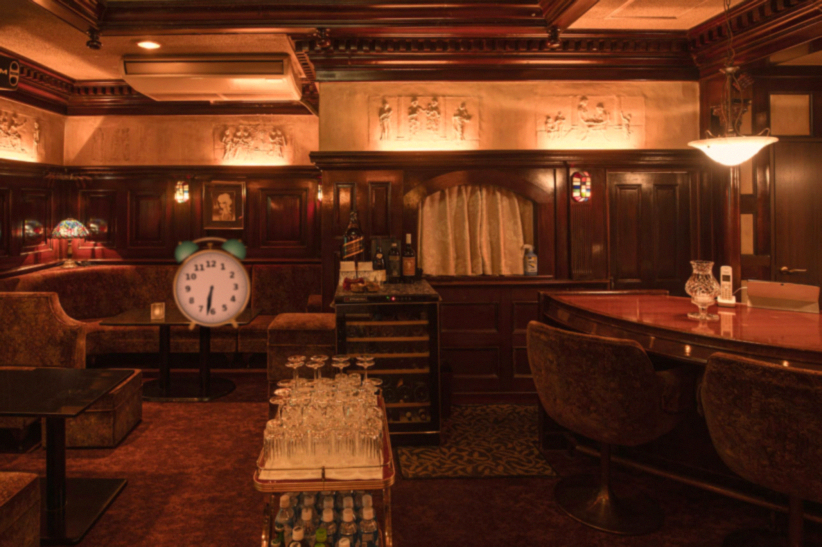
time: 6:32
